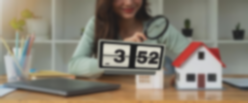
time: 3:52
